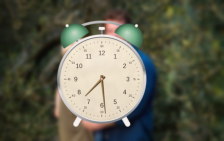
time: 7:29
